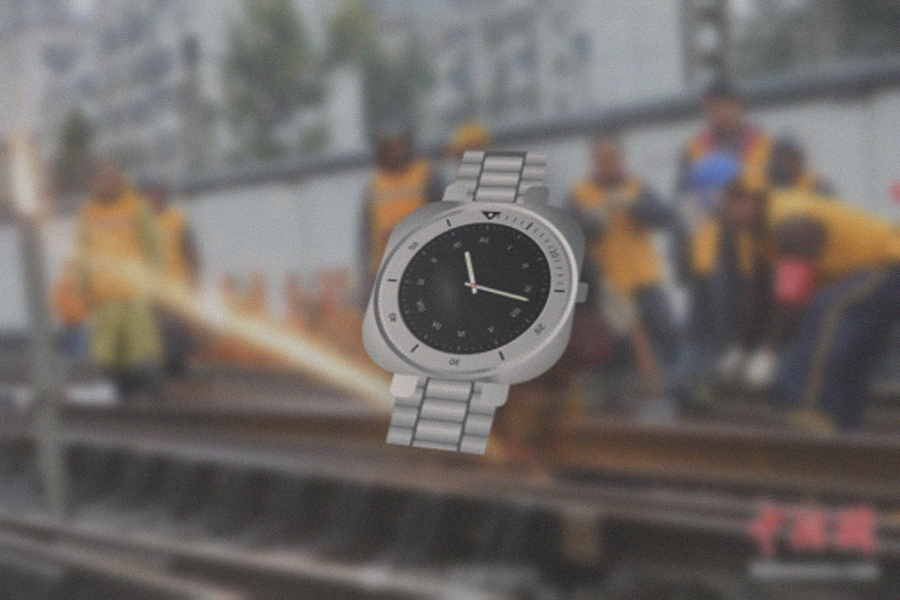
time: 11:17
